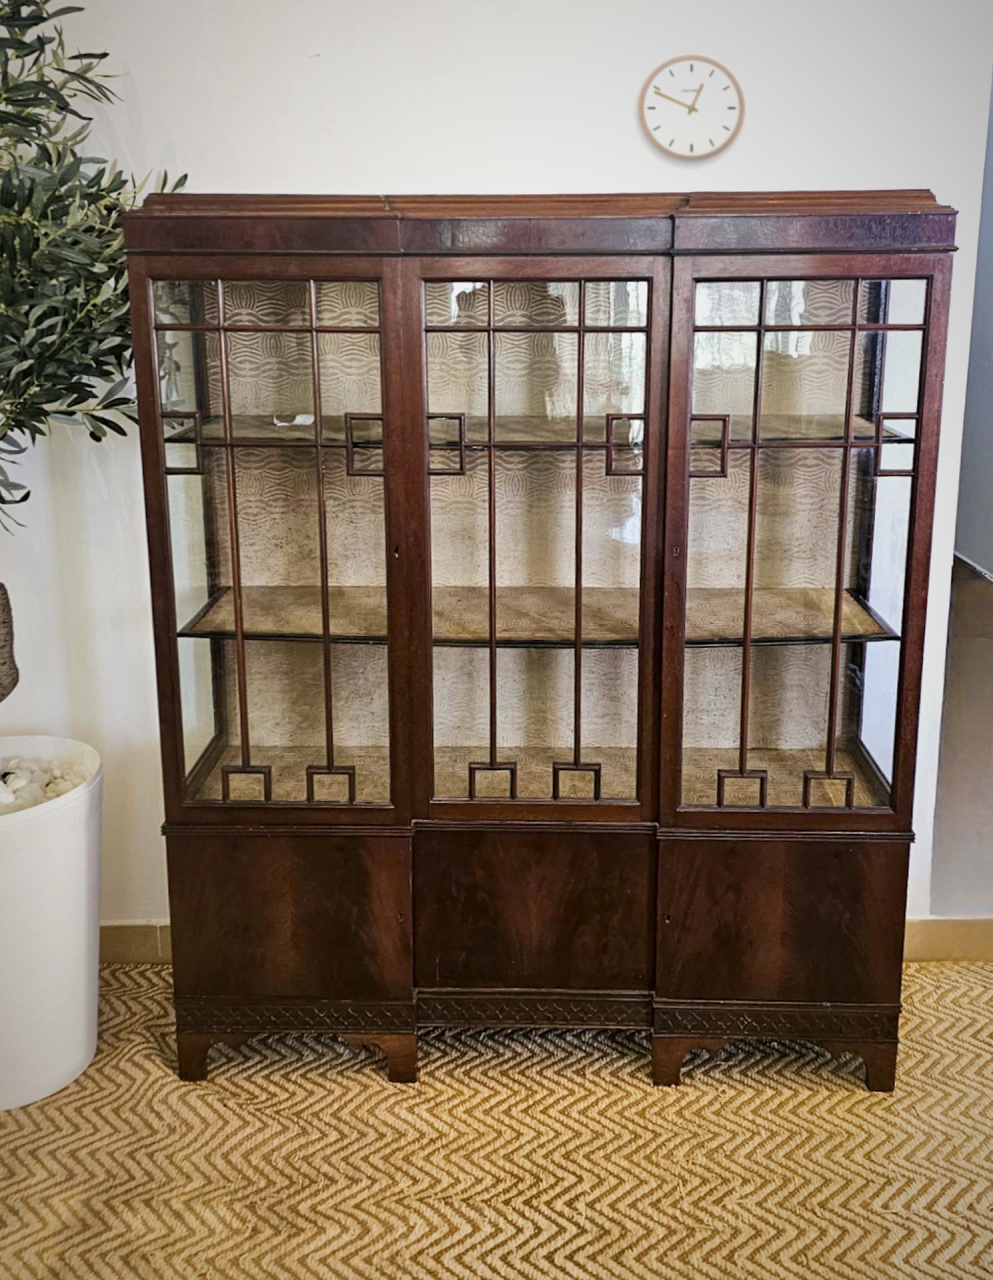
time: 12:49
